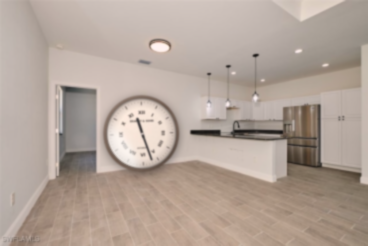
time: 11:27
